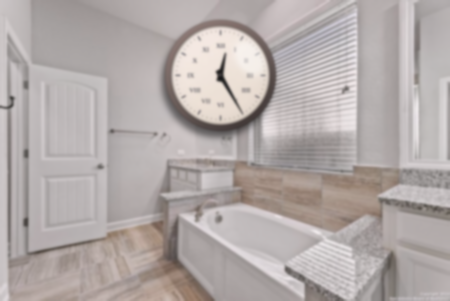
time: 12:25
